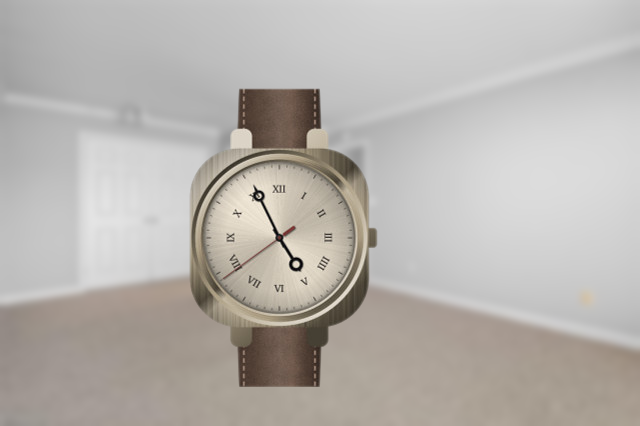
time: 4:55:39
